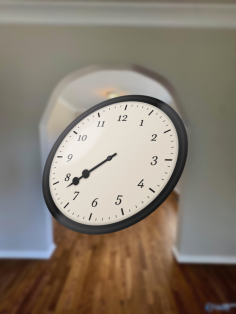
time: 7:38
